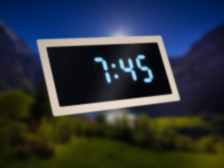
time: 7:45
